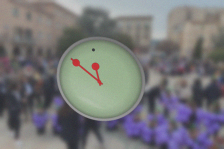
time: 11:53
